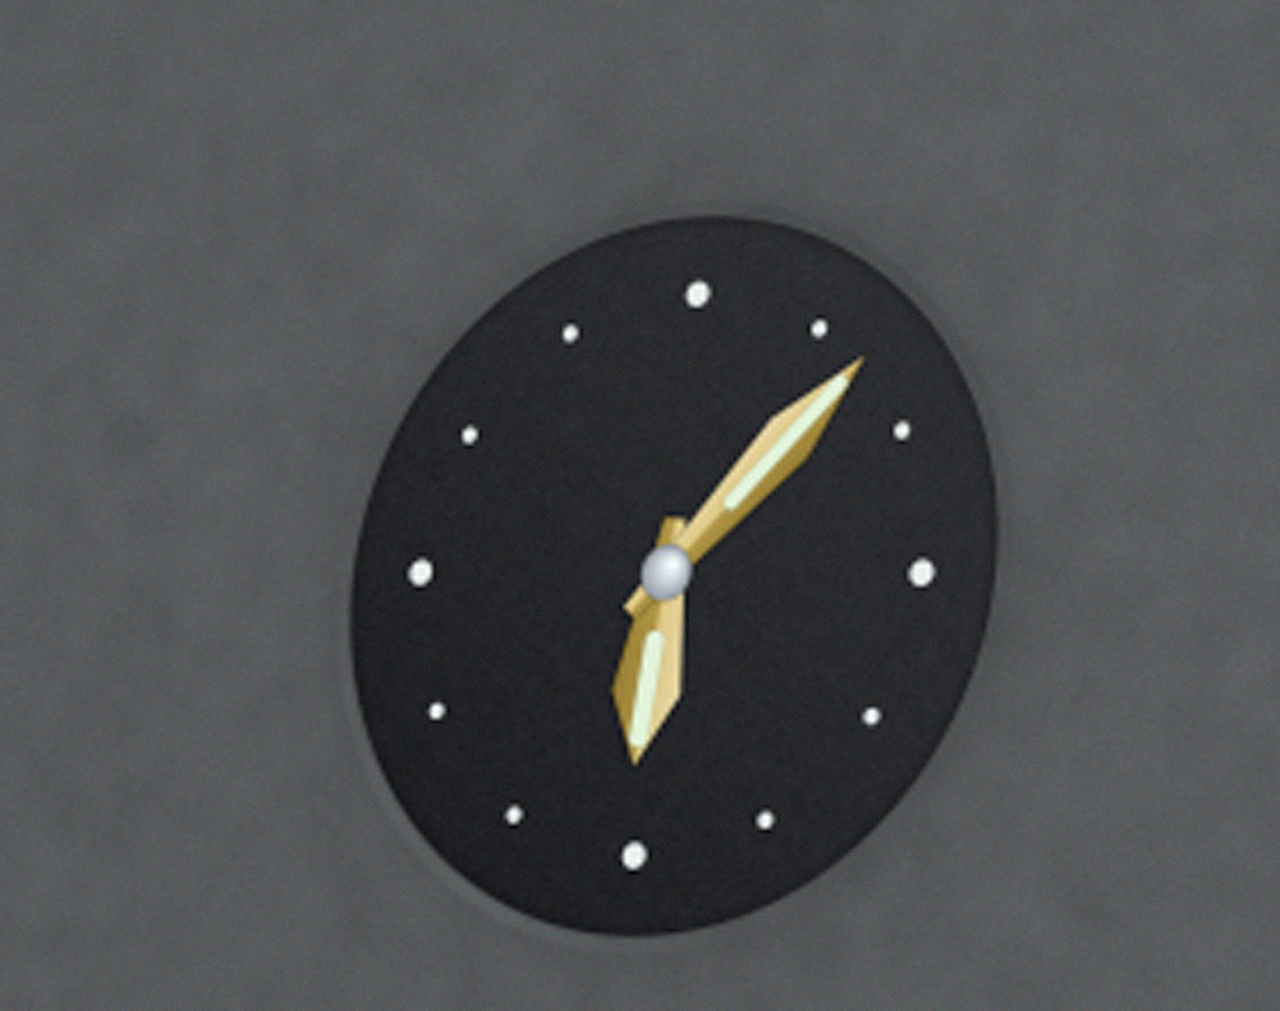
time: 6:07
